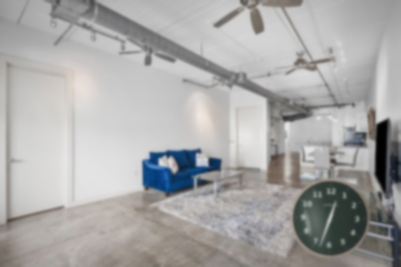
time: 12:33
